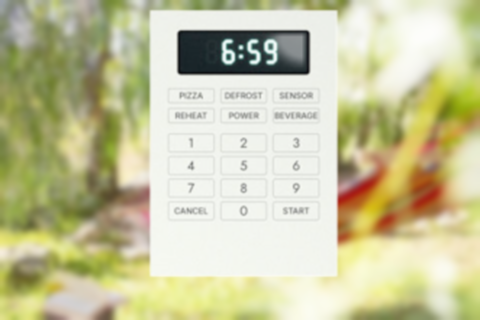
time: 6:59
